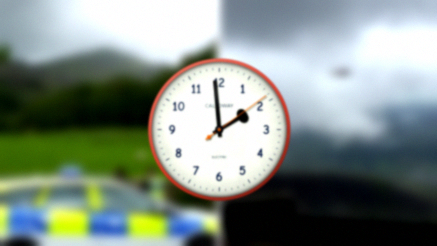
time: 1:59:09
